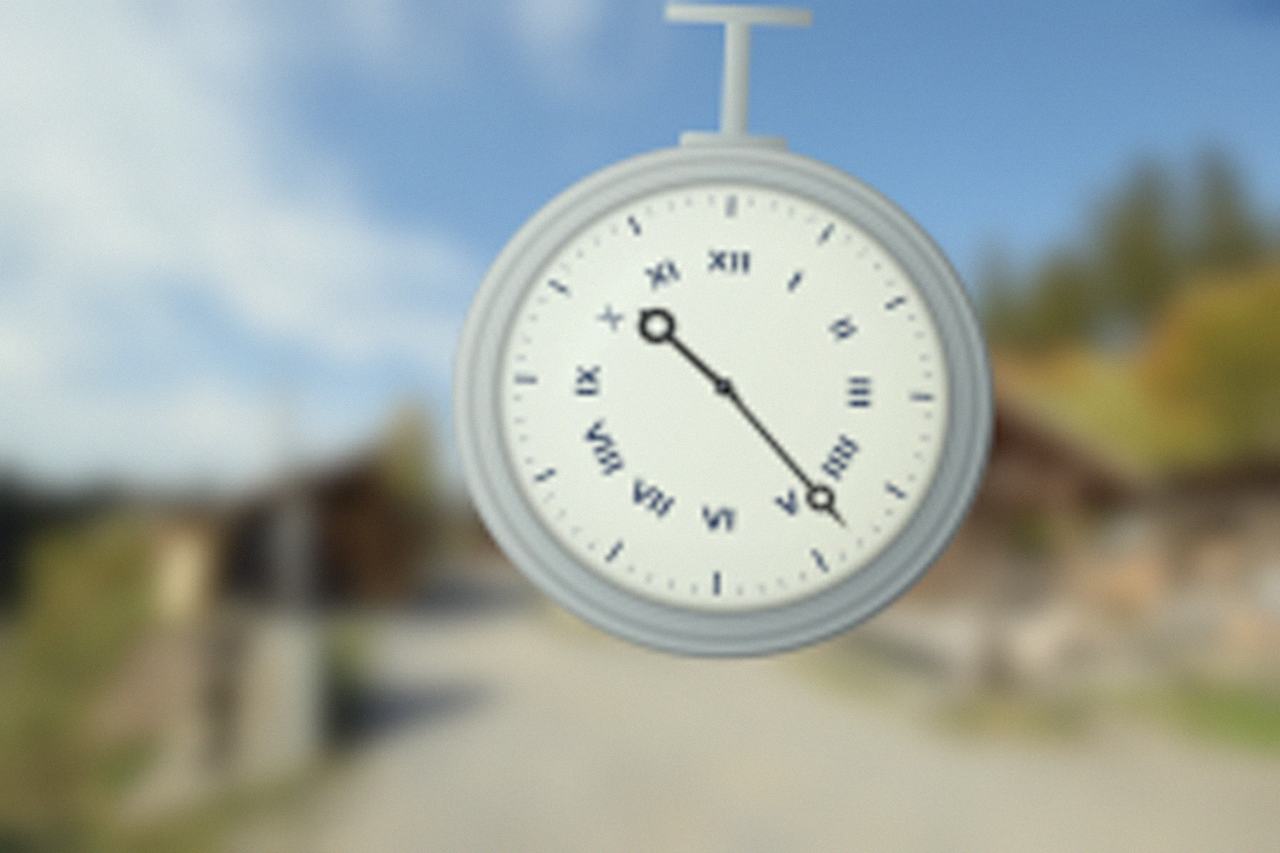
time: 10:23
